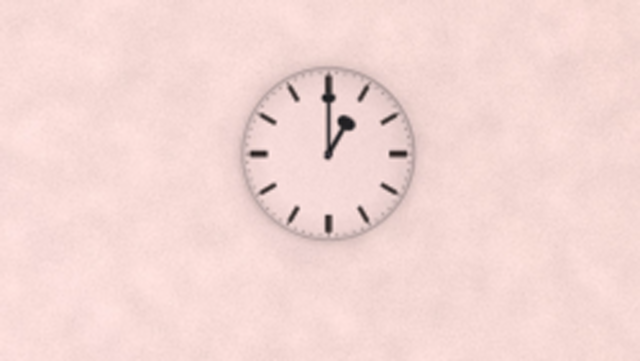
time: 1:00
